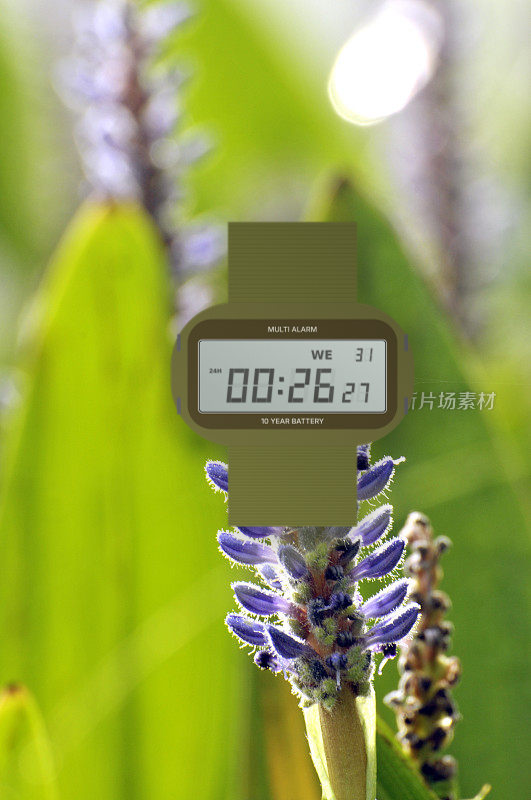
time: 0:26:27
